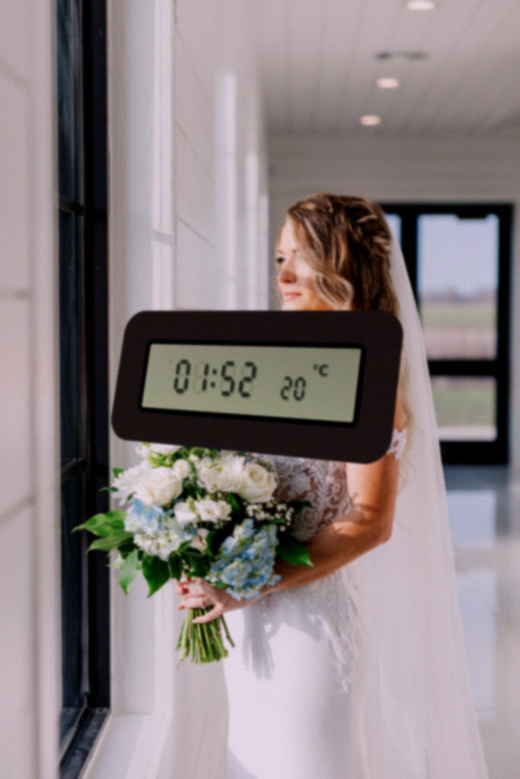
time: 1:52
